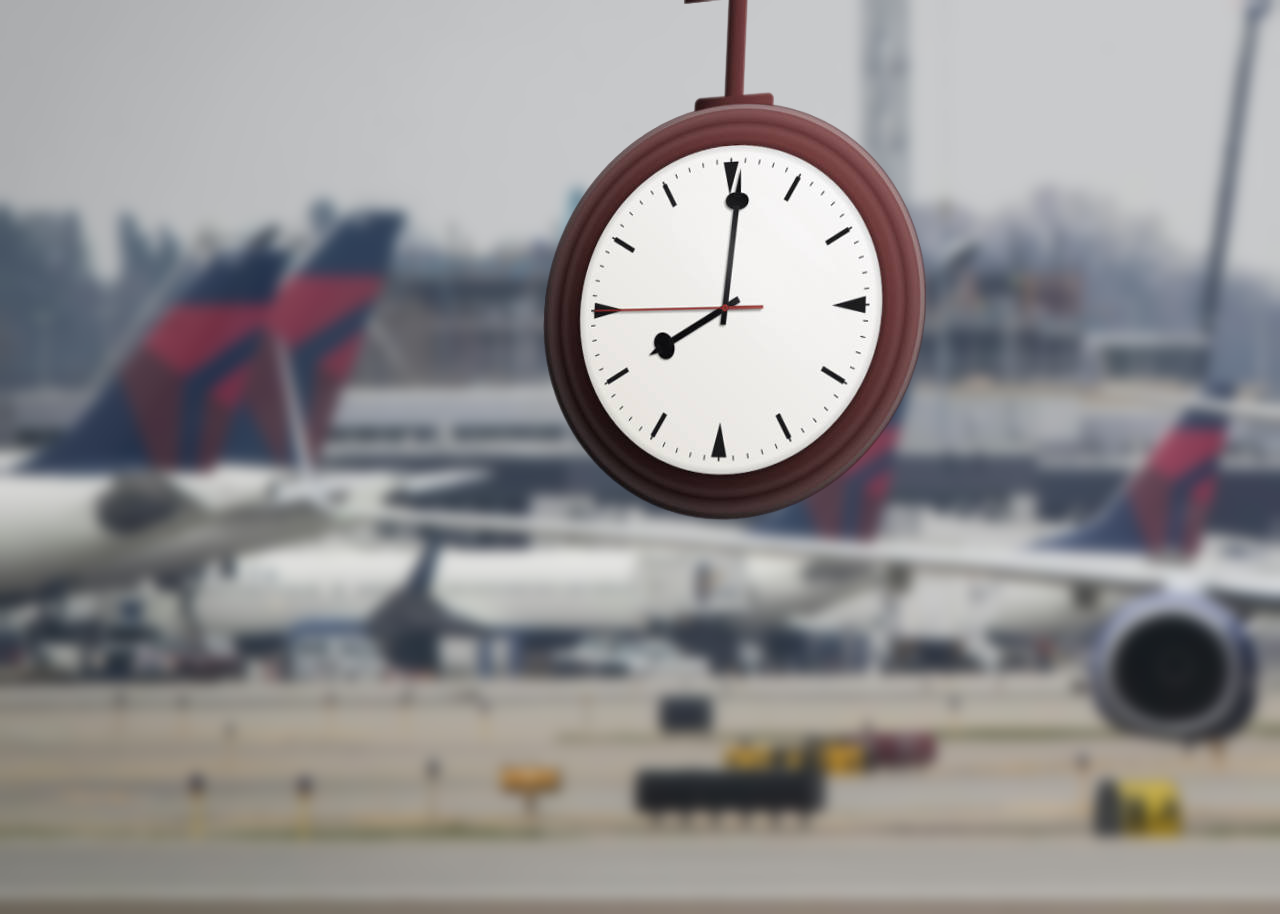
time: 8:00:45
